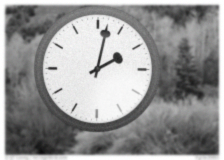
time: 2:02
